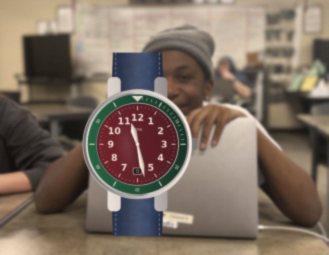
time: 11:28
